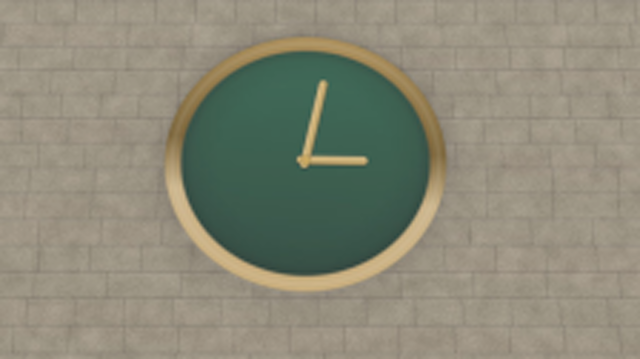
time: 3:02
